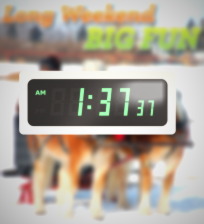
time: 1:37:37
